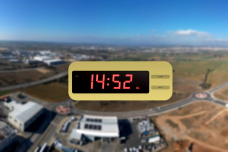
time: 14:52
